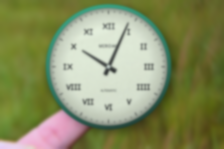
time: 10:04
